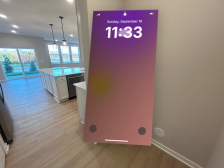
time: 11:33
